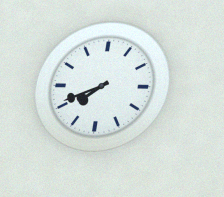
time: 7:41
